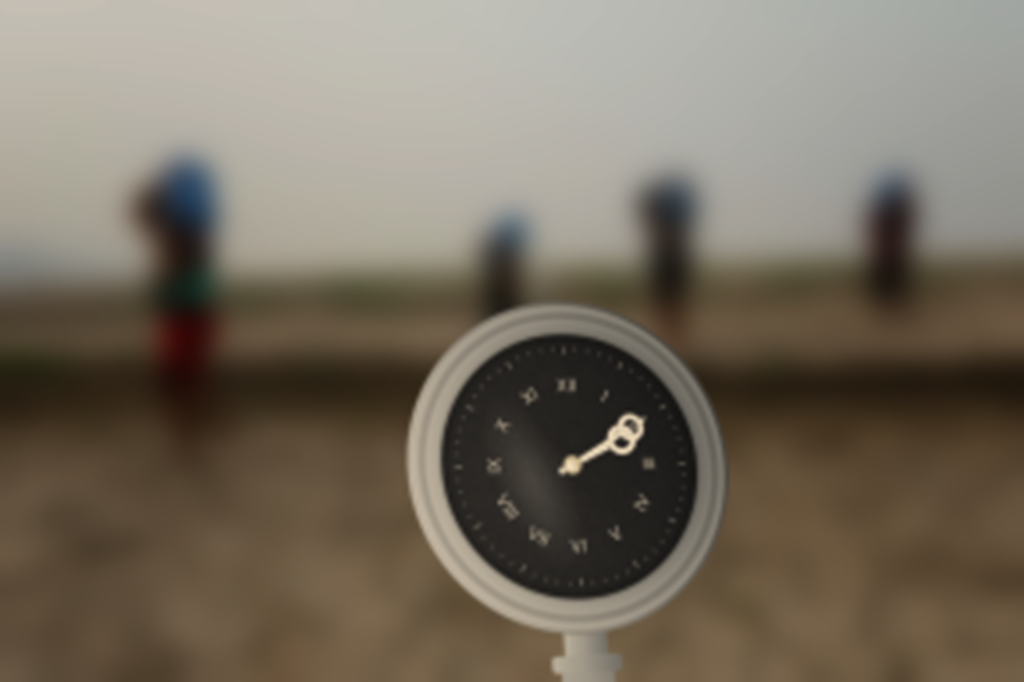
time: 2:10
